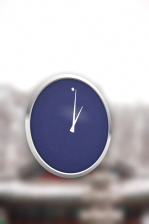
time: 1:01
